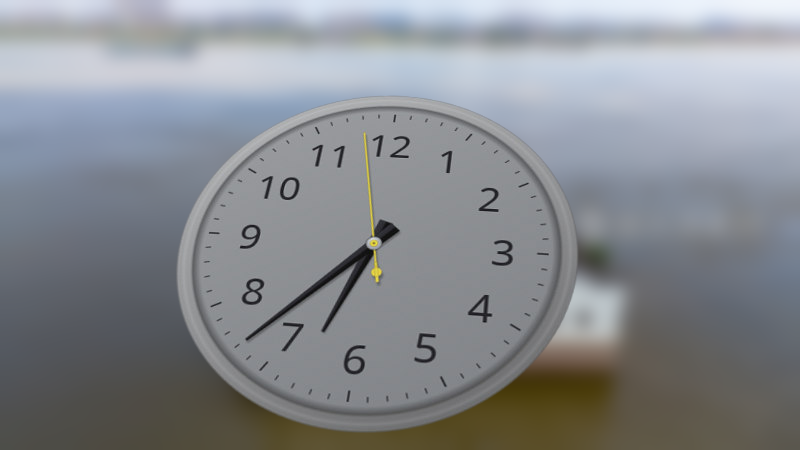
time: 6:36:58
